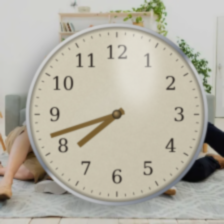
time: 7:42
